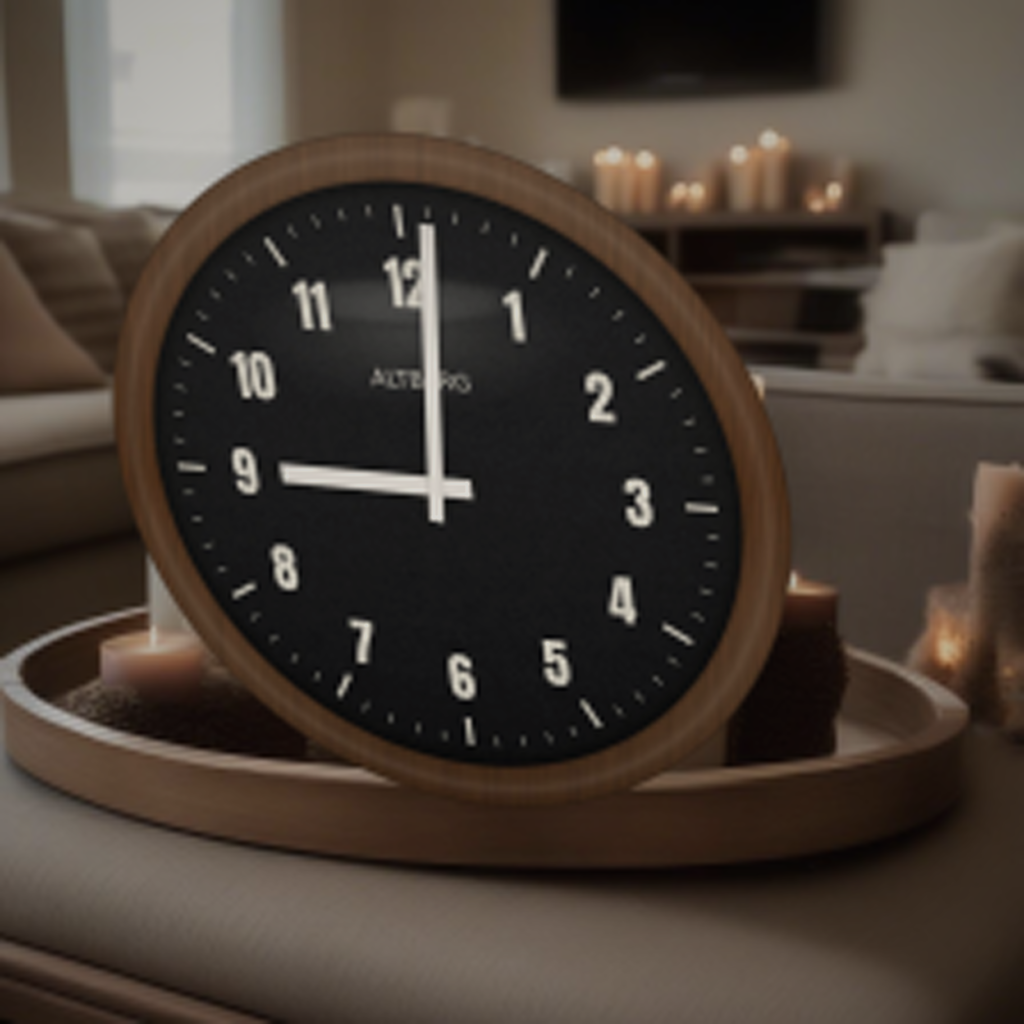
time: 9:01
